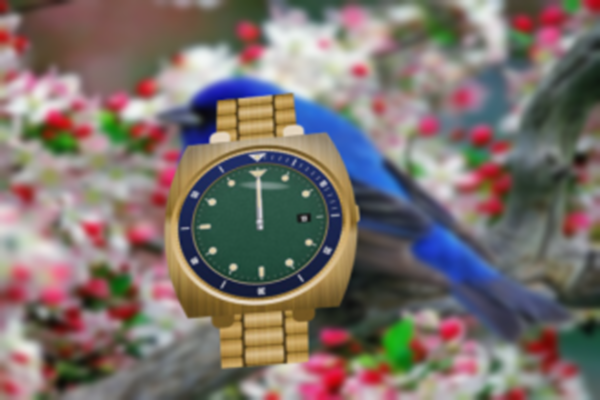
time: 12:00
